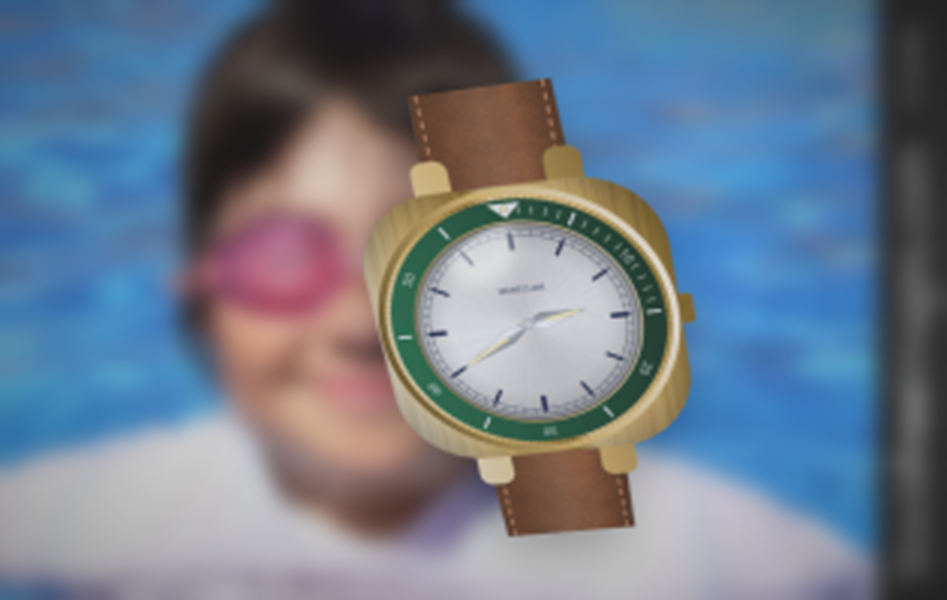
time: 2:40
